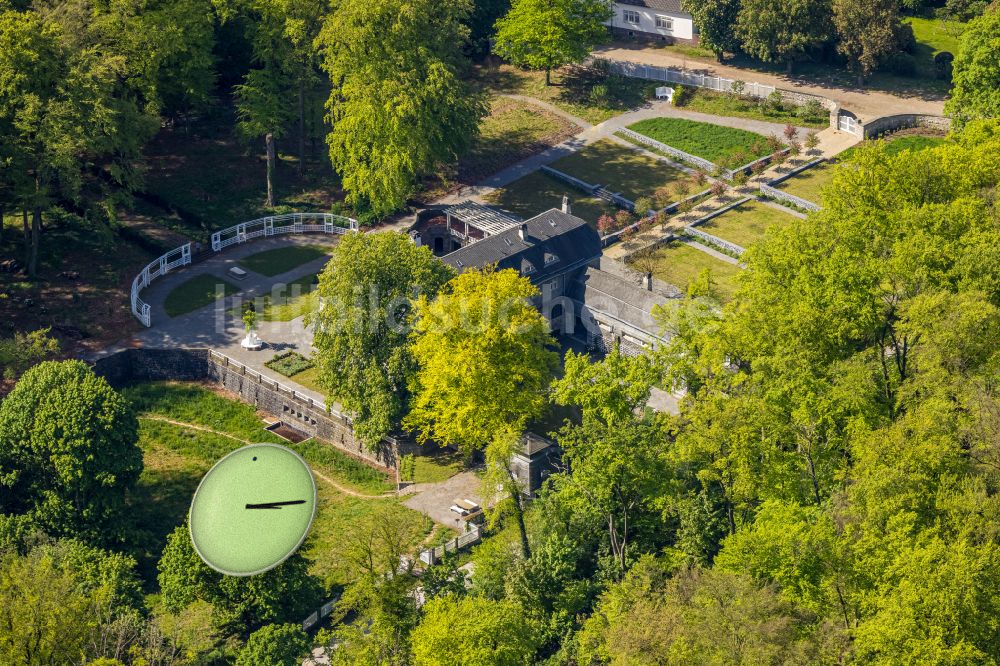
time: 3:15
